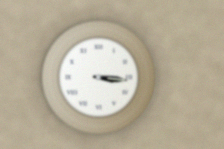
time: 3:16
